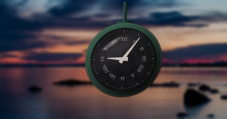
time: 9:06
